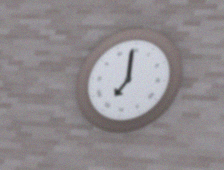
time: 6:59
